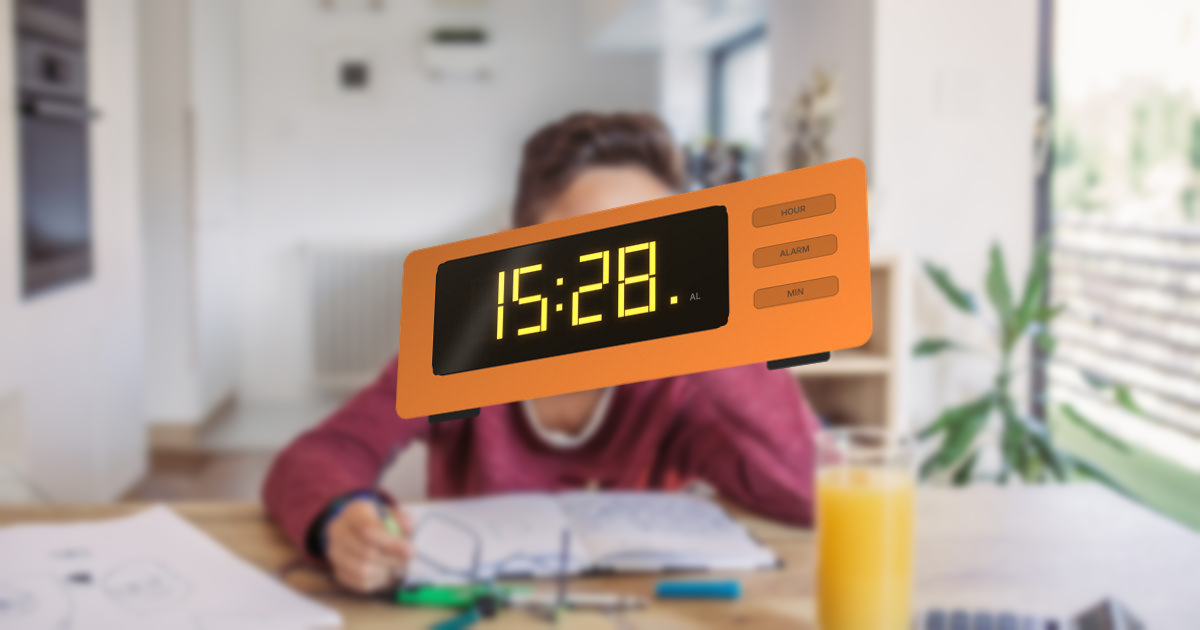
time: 15:28
